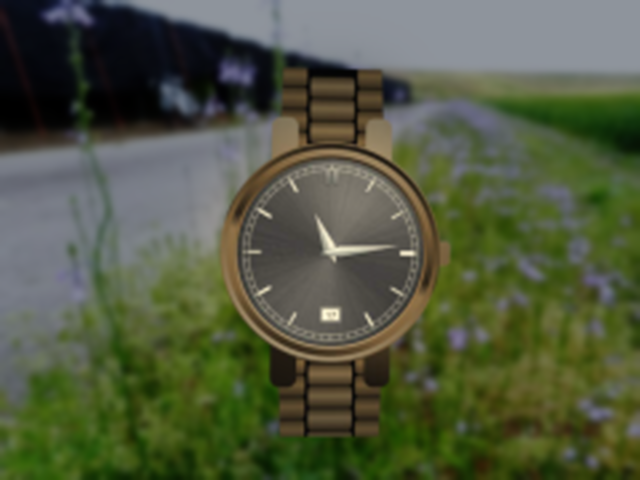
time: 11:14
